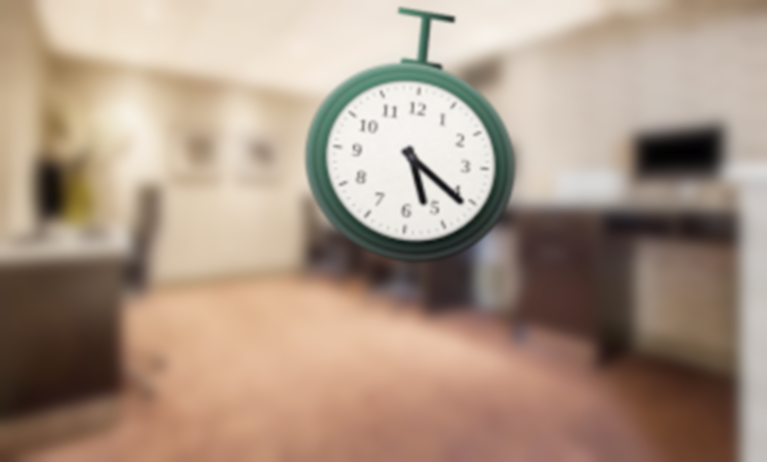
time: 5:21
